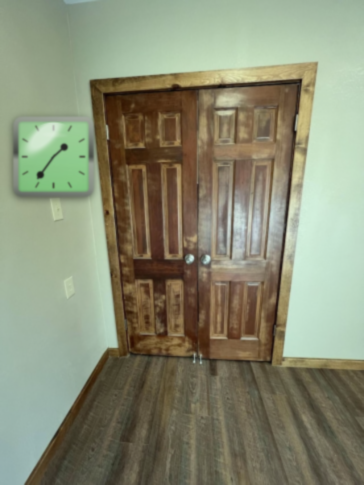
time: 1:36
